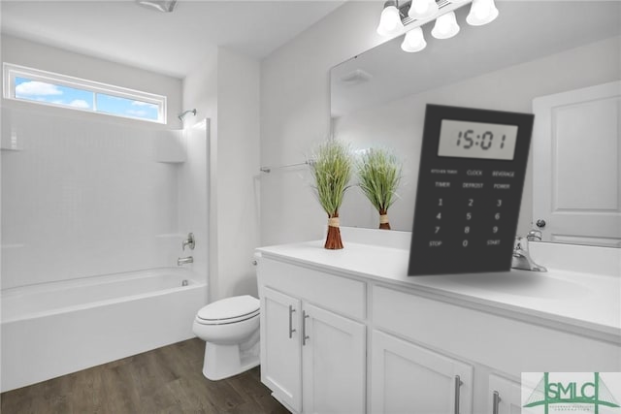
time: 15:01
